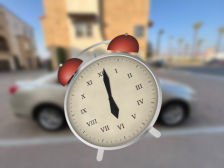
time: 6:01
